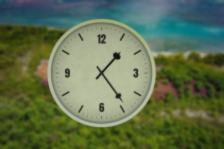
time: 1:24
